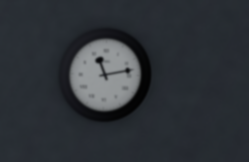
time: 11:13
